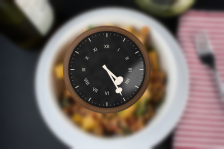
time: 4:25
